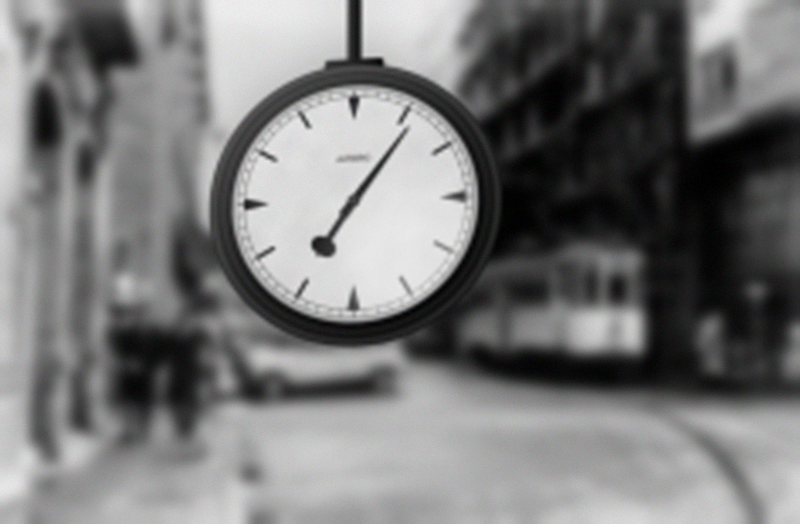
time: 7:06
